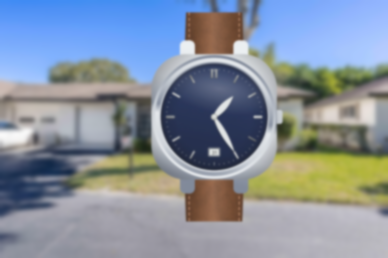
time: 1:25
